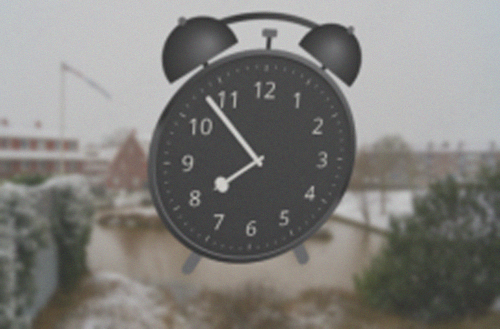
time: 7:53
